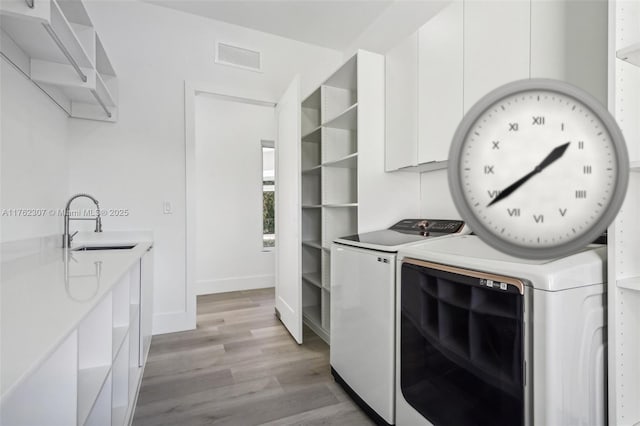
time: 1:39
